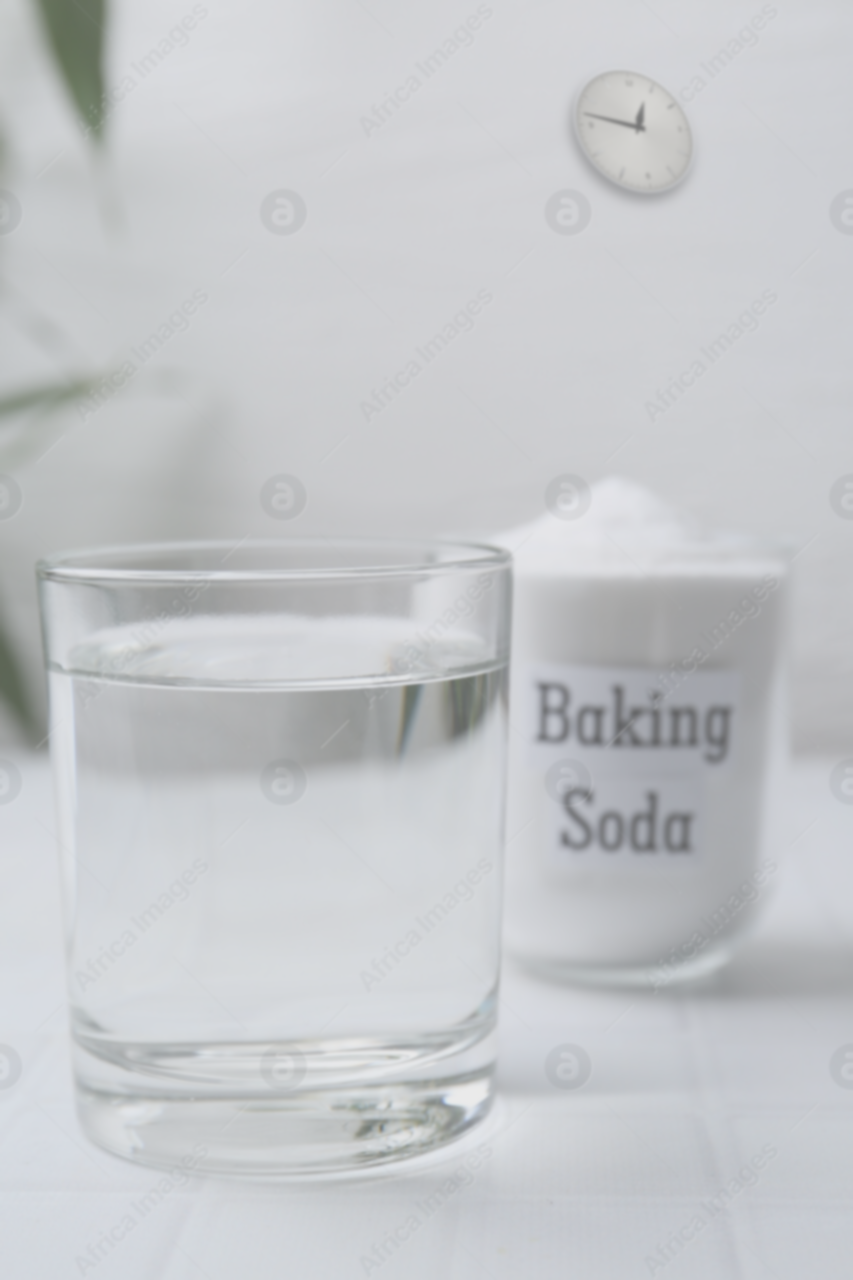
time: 12:47
